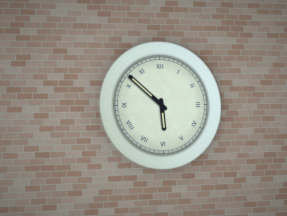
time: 5:52
